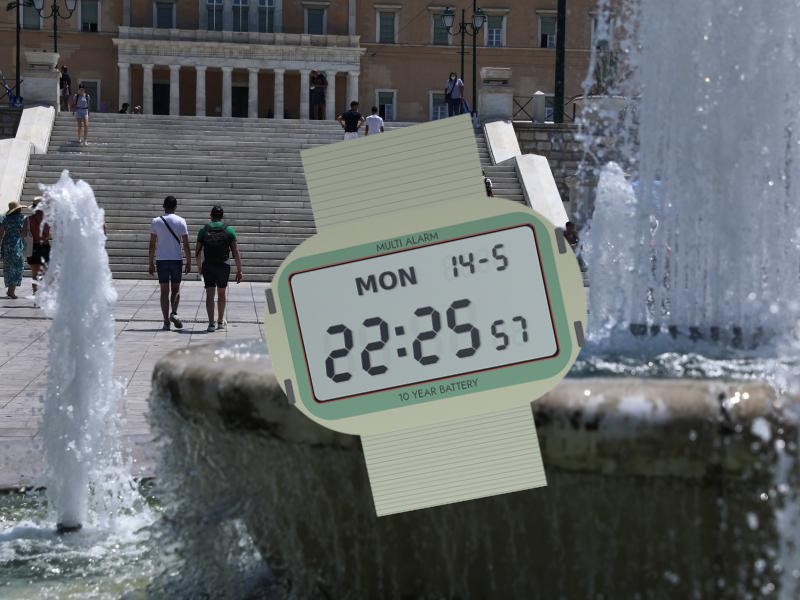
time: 22:25:57
